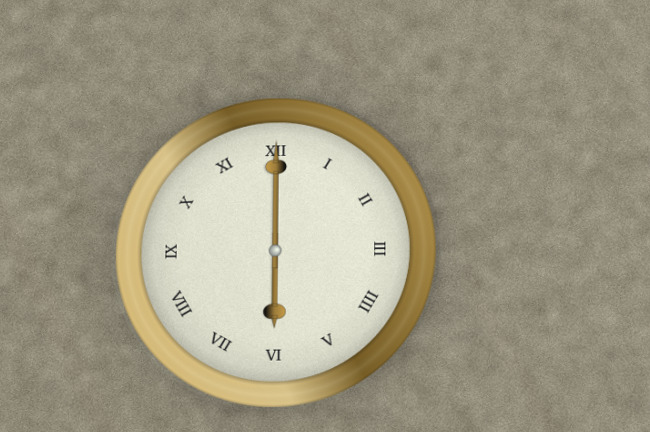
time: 6:00
